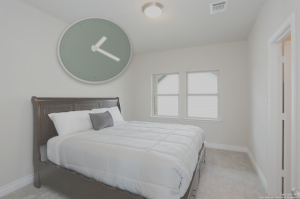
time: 1:20
